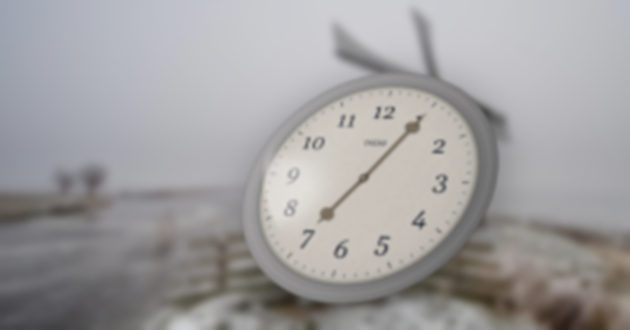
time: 7:05
